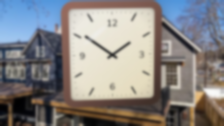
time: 1:51
